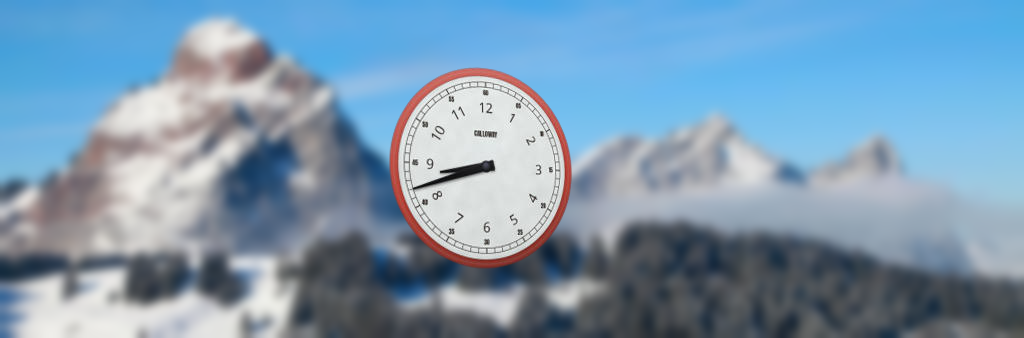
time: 8:42
